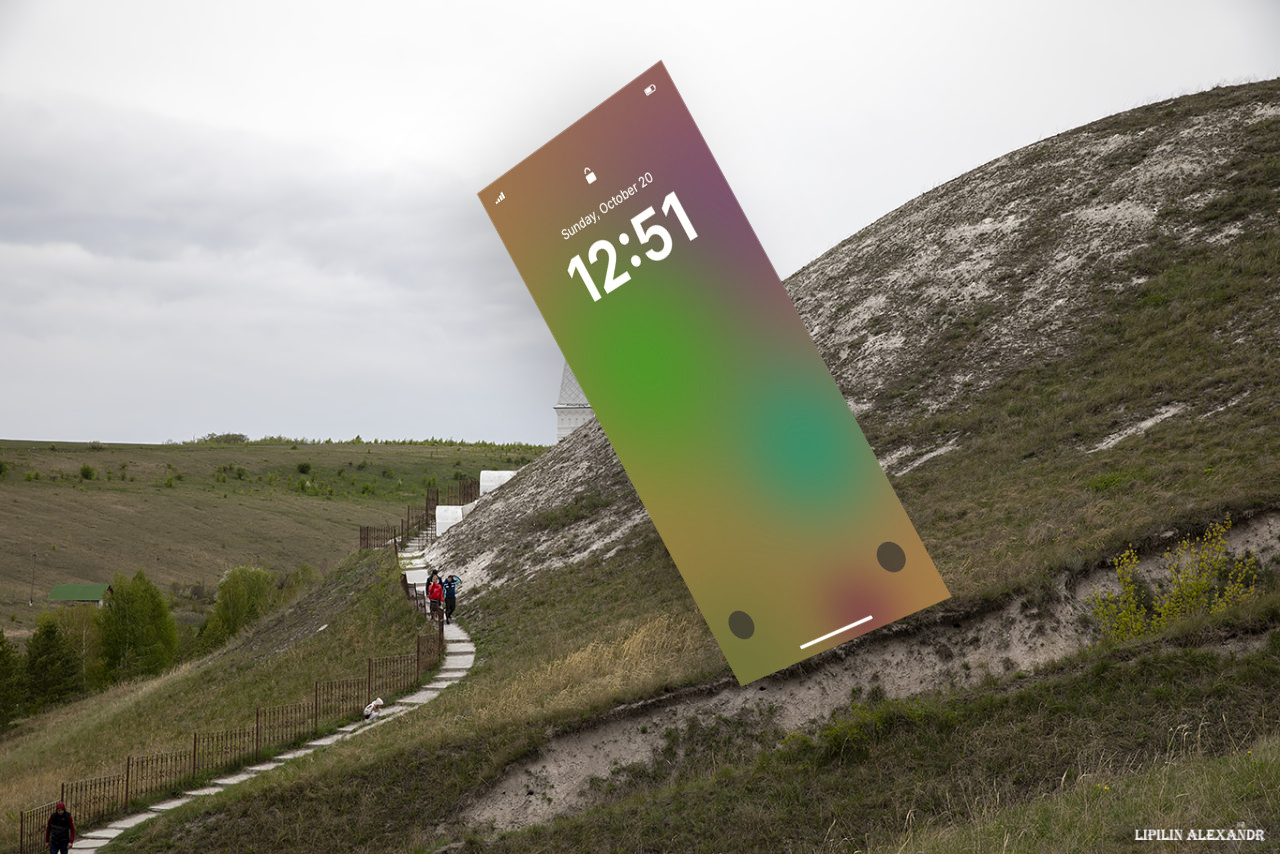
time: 12:51
